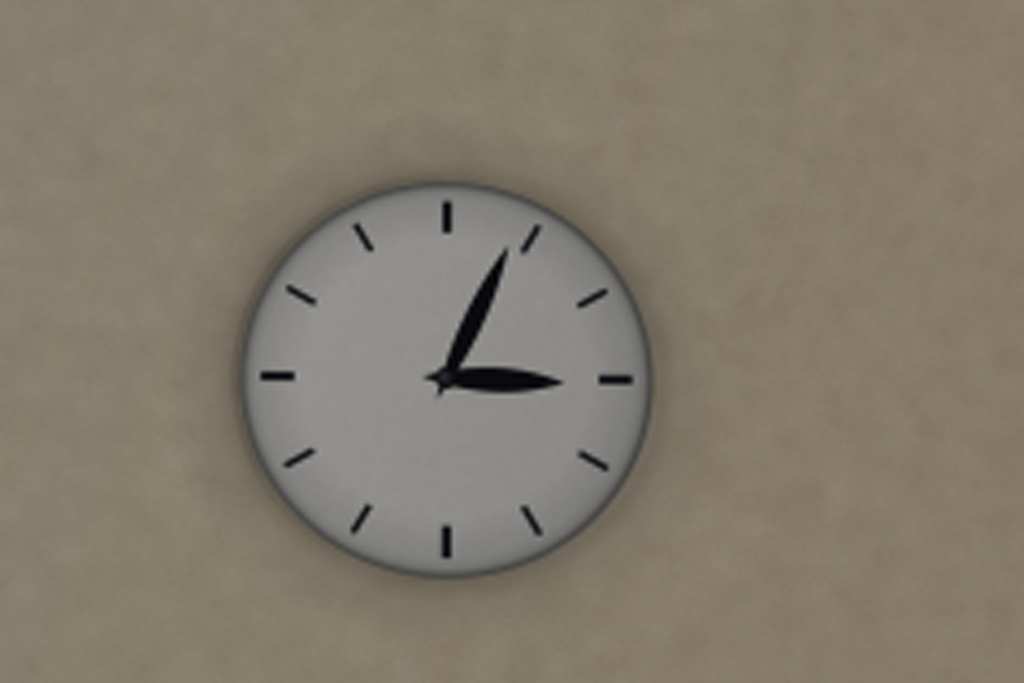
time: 3:04
